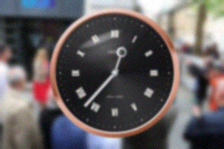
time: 12:37
